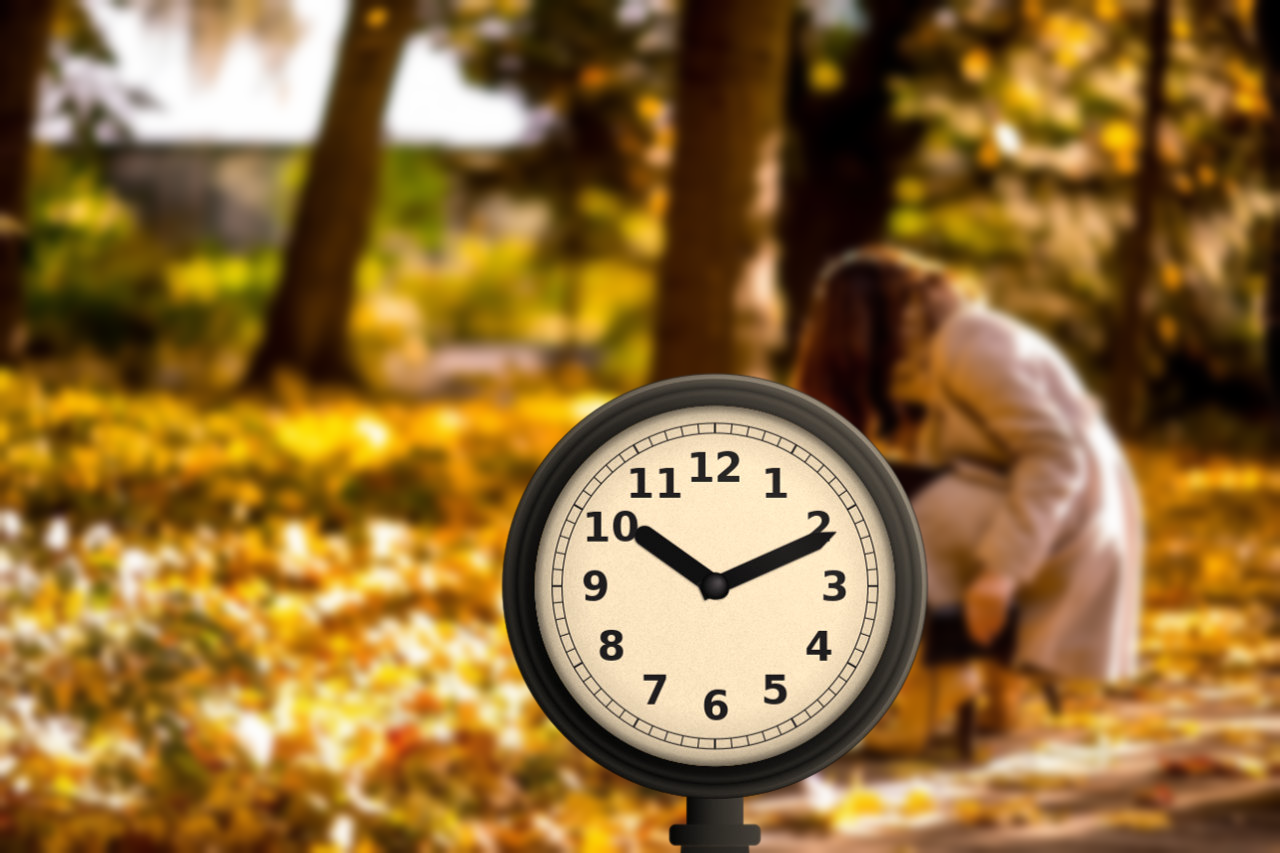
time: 10:11
